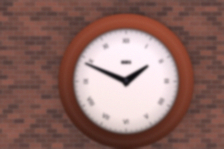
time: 1:49
